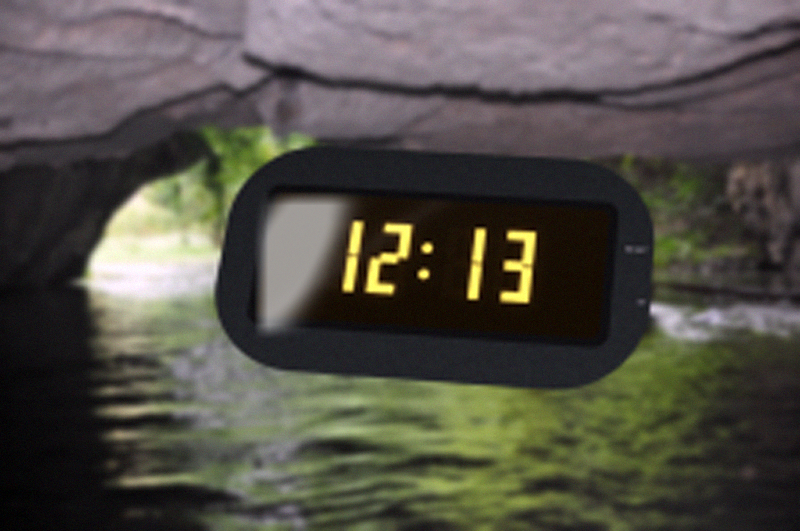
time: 12:13
